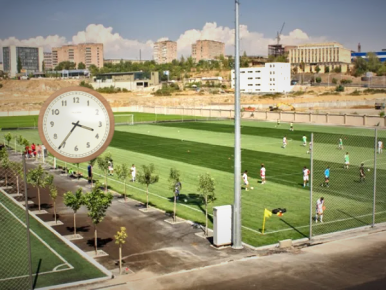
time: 3:36
